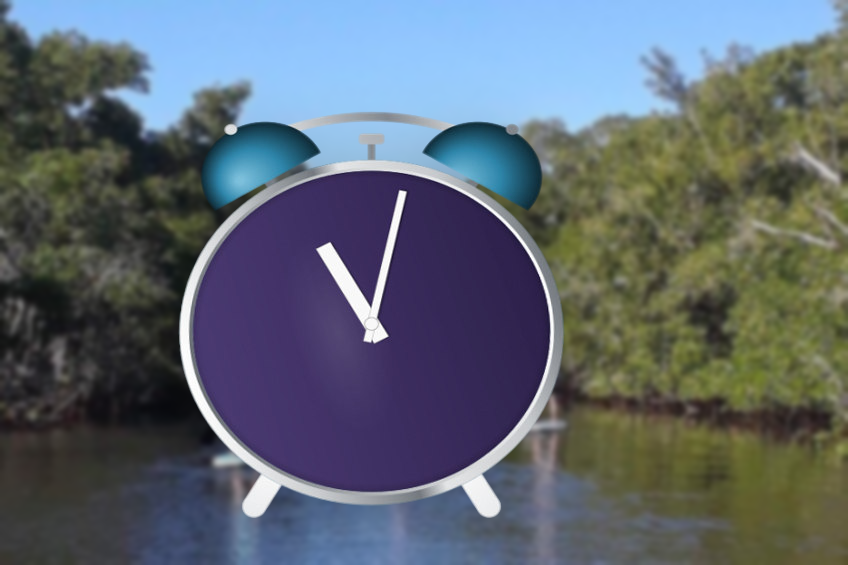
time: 11:02
